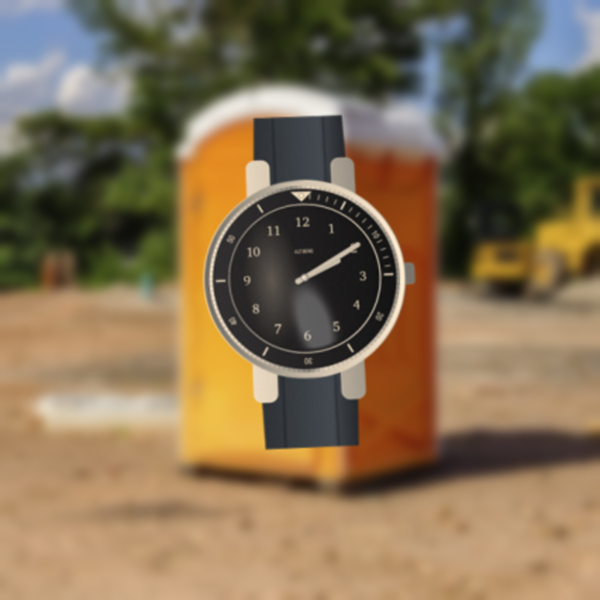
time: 2:10
